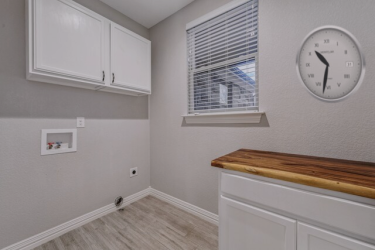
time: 10:32
